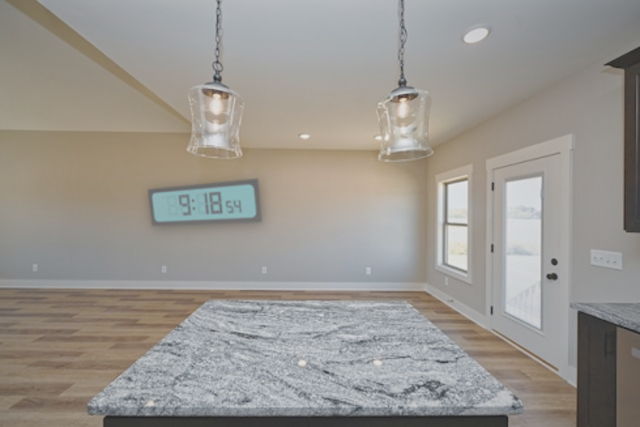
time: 9:18:54
